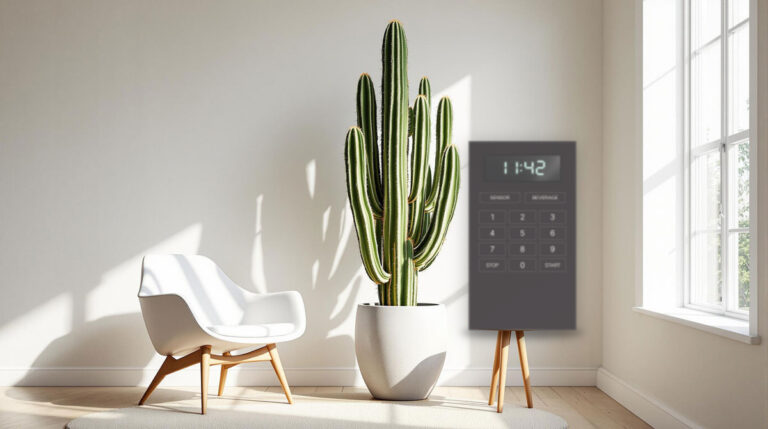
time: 11:42
